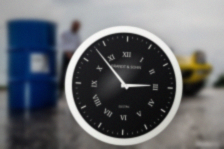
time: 2:53
